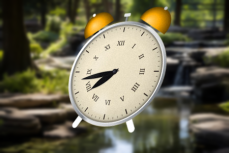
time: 7:43
